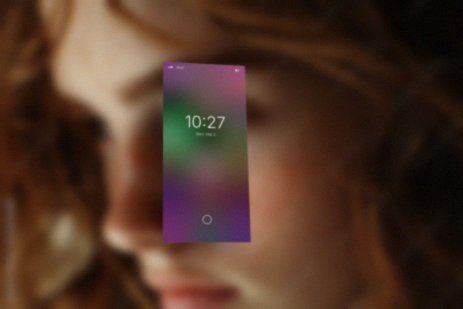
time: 10:27
